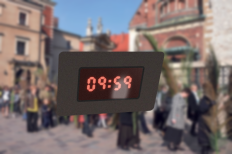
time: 9:59
